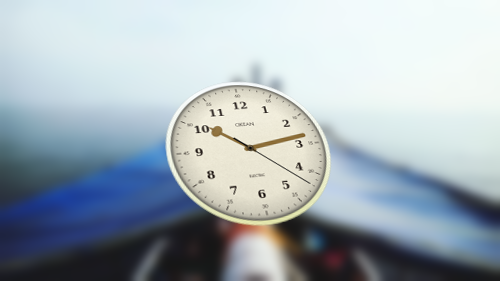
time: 10:13:22
